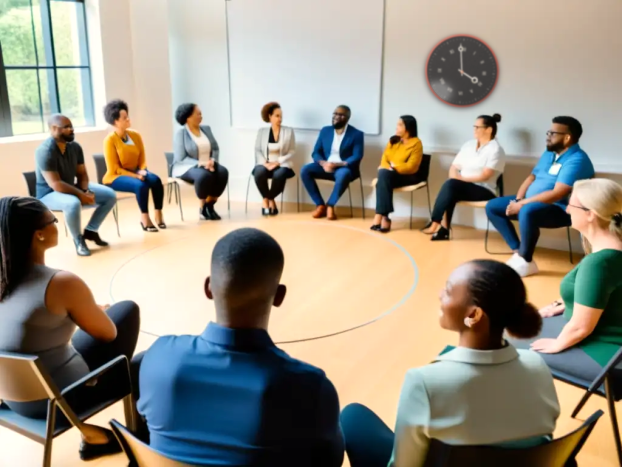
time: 3:59
